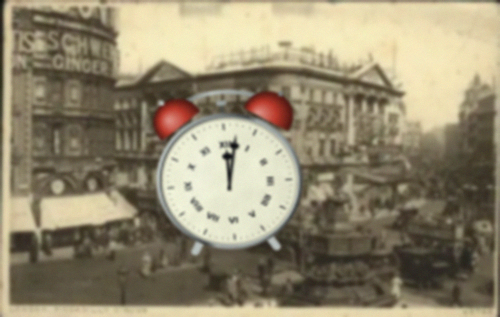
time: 12:02
